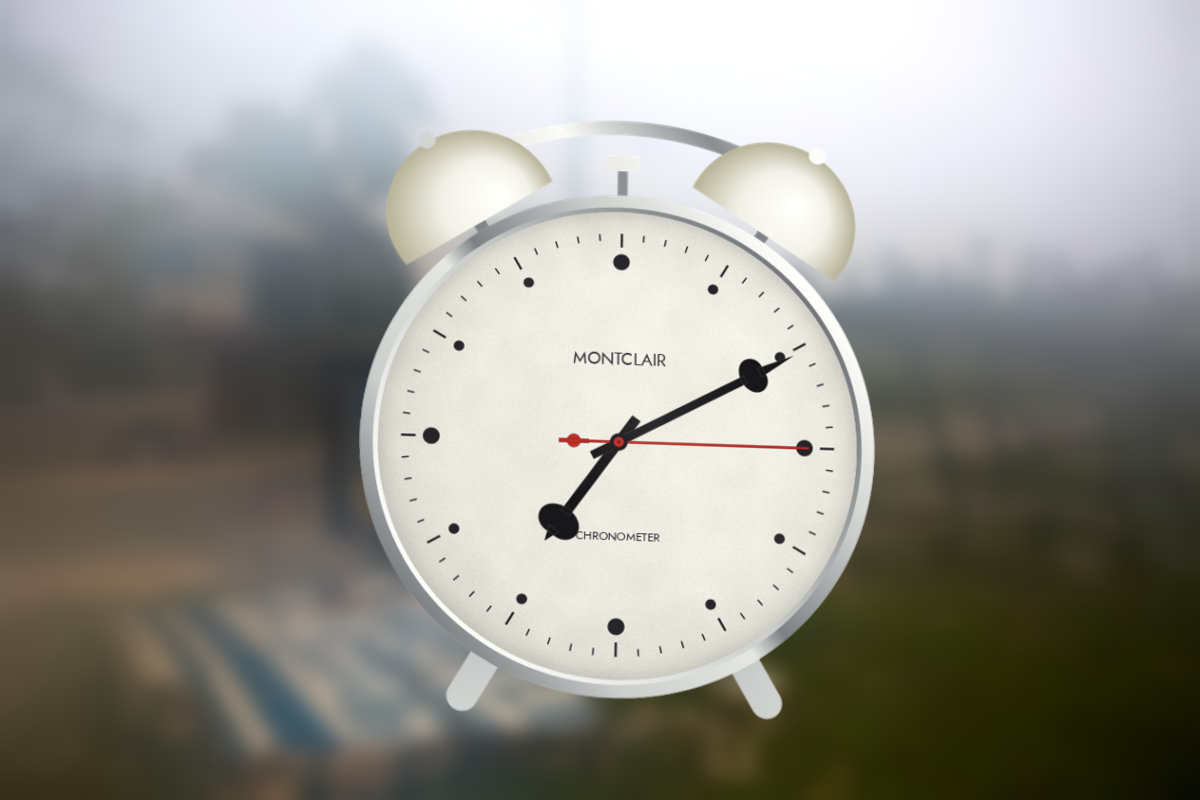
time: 7:10:15
